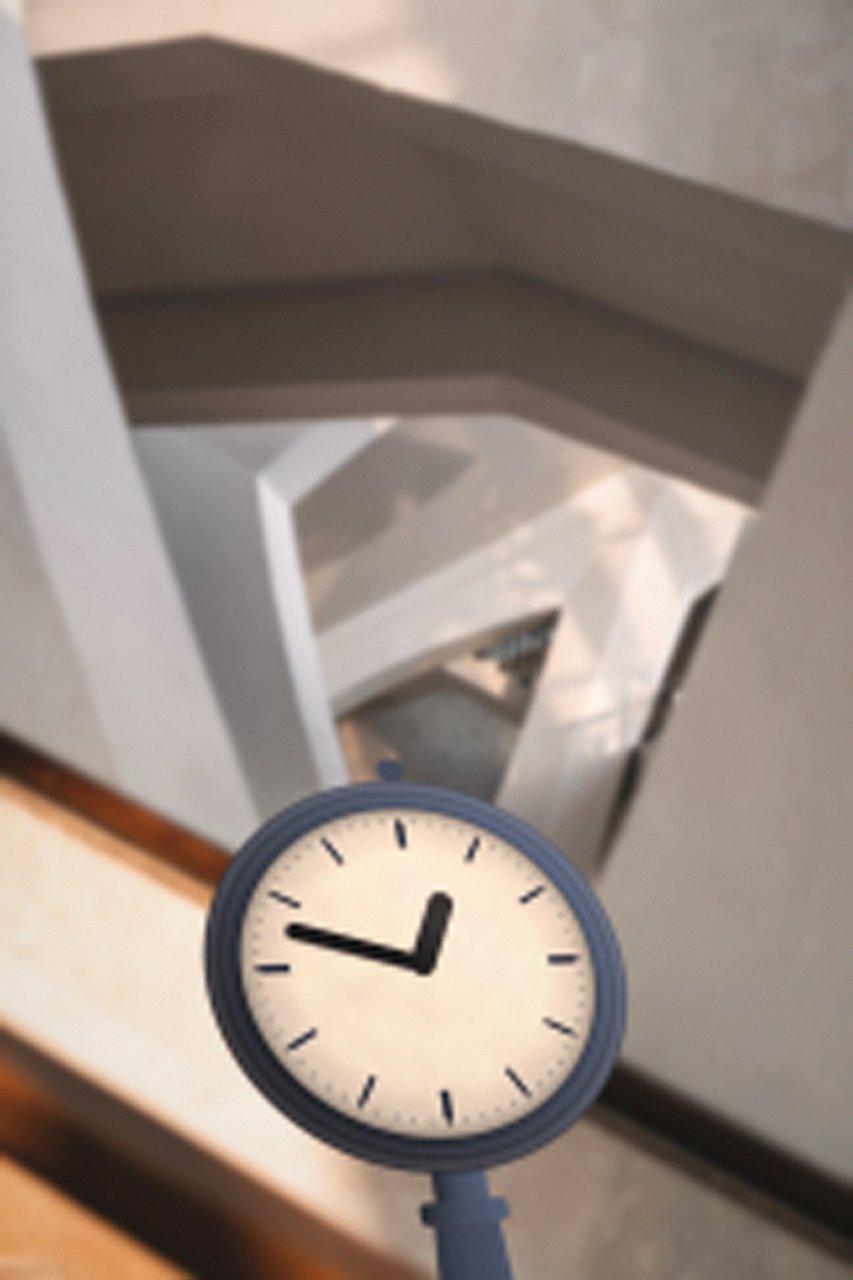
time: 12:48
